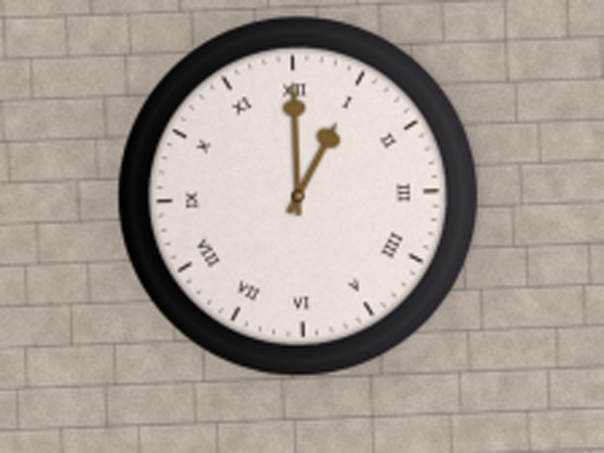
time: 1:00
